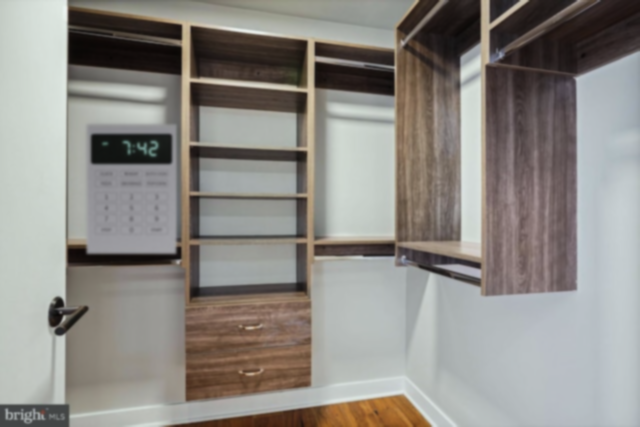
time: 7:42
